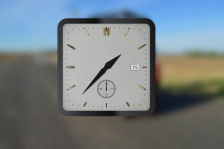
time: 1:37
